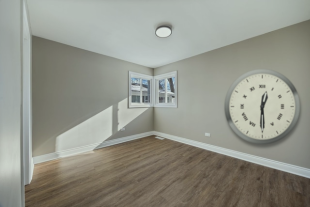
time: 12:30
